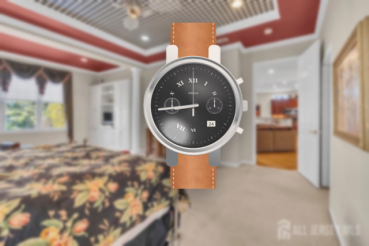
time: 8:44
